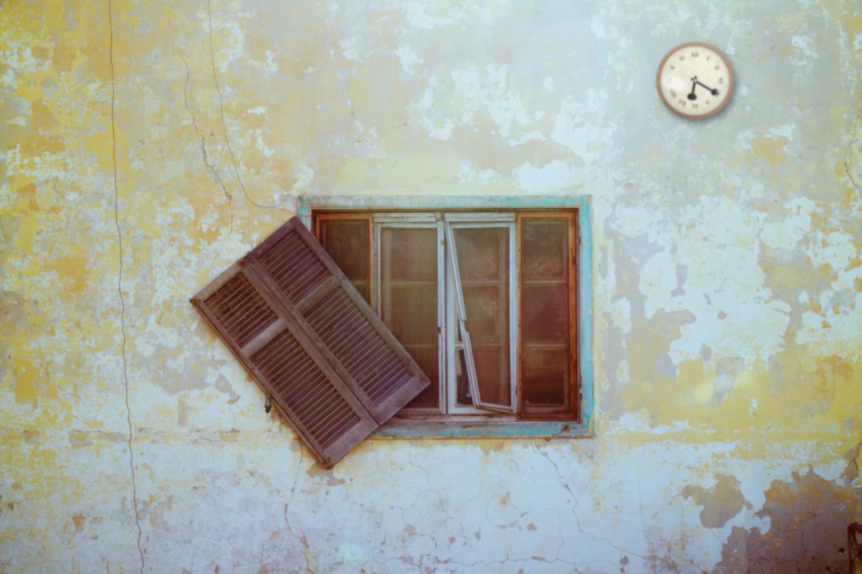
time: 6:20
